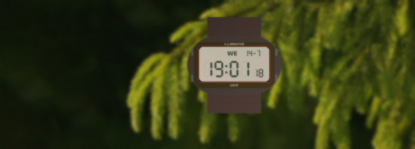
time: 19:01
